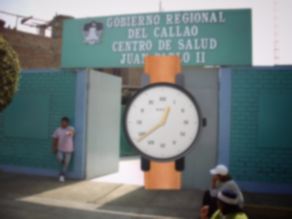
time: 12:39
